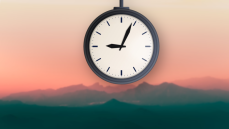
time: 9:04
